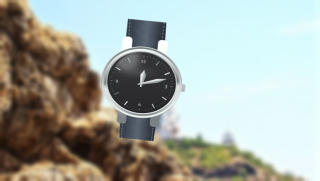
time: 12:12
